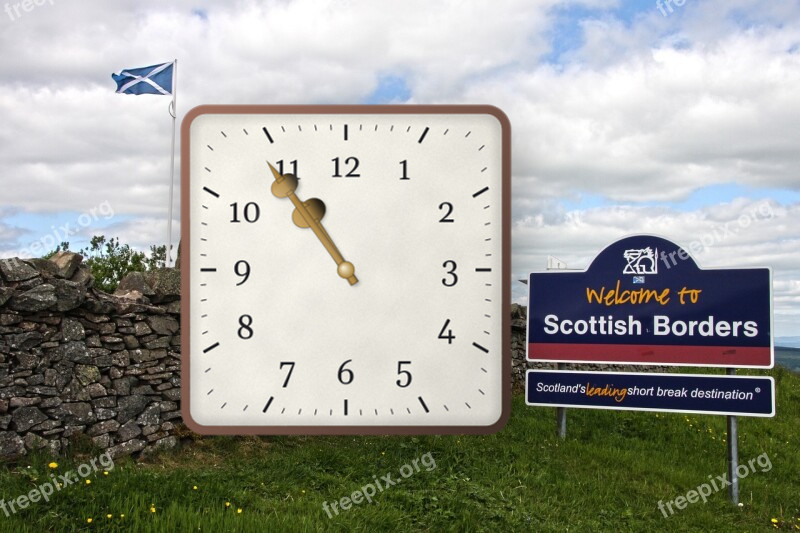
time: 10:54
